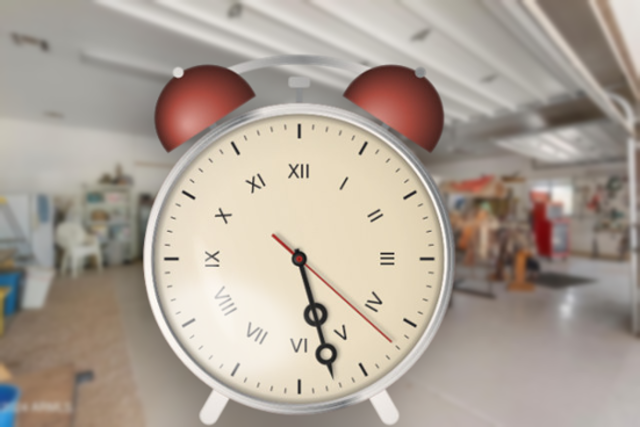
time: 5:27:22
